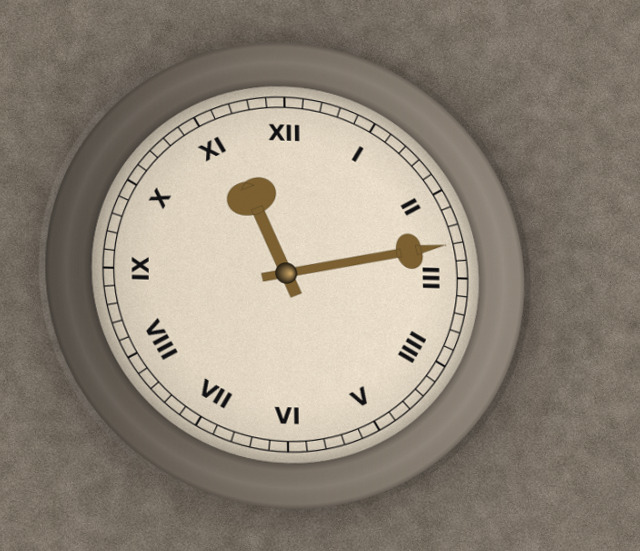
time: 11:13
